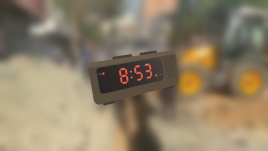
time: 8:53
